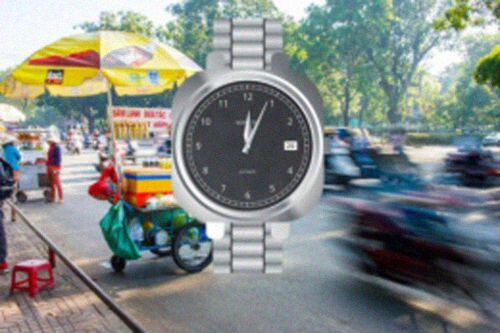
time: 12:04
